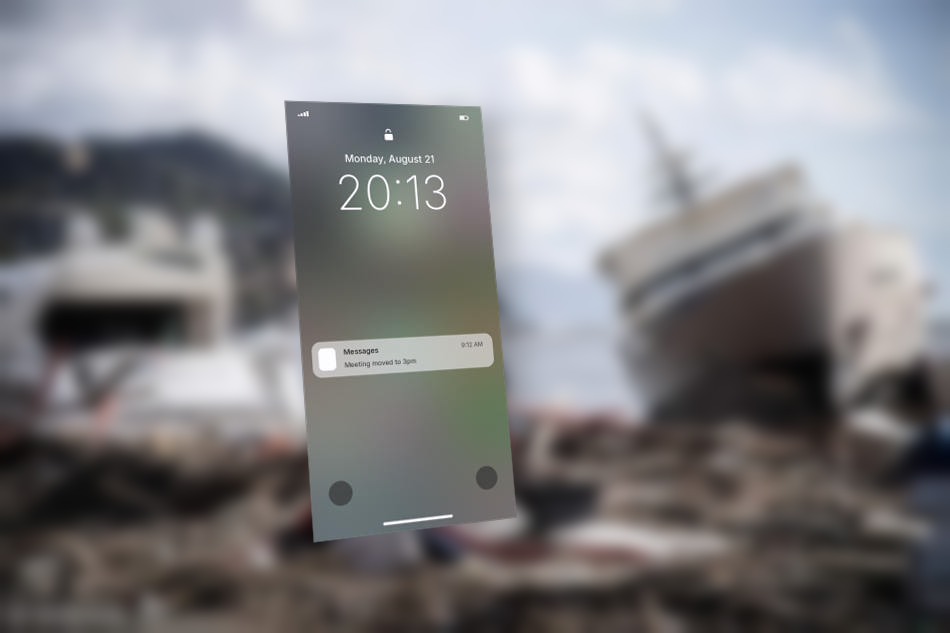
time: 20:13
